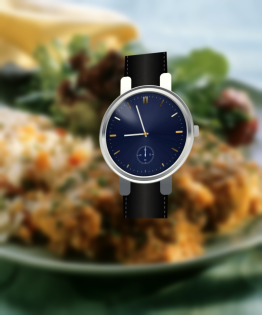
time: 8:57
